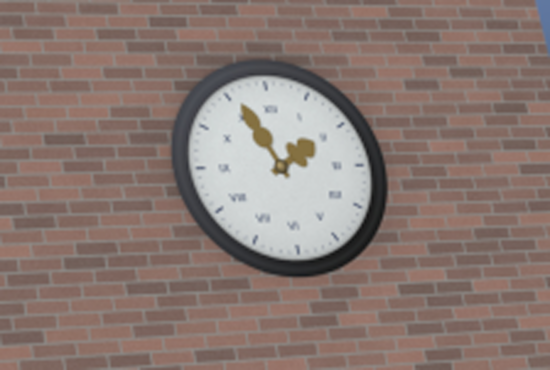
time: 1:56
